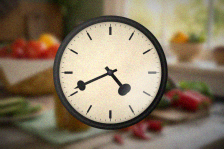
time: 4:41
